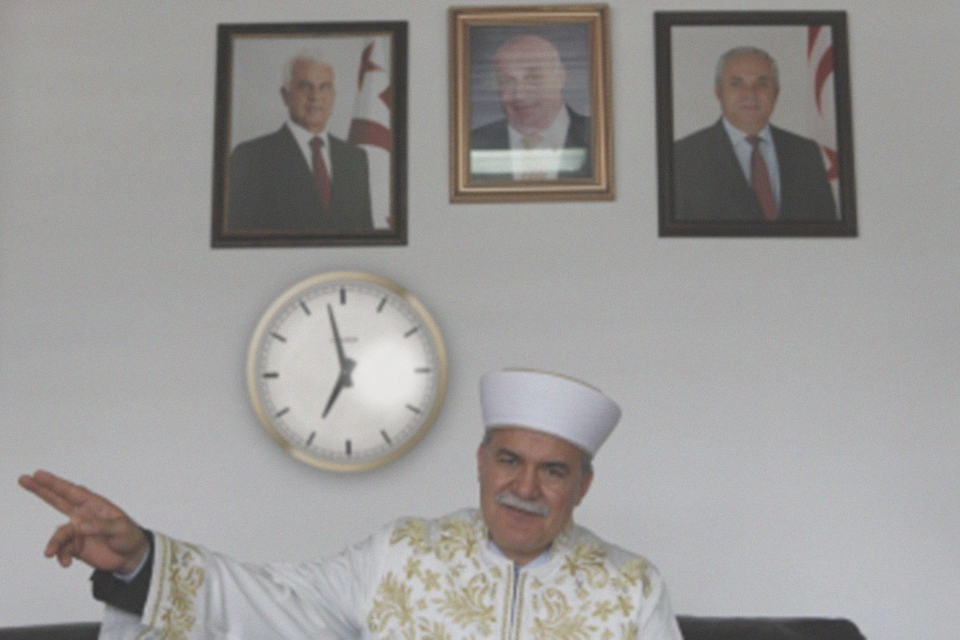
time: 6:58
